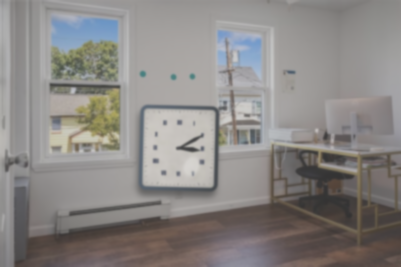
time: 3:10
